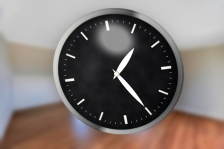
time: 1:25
